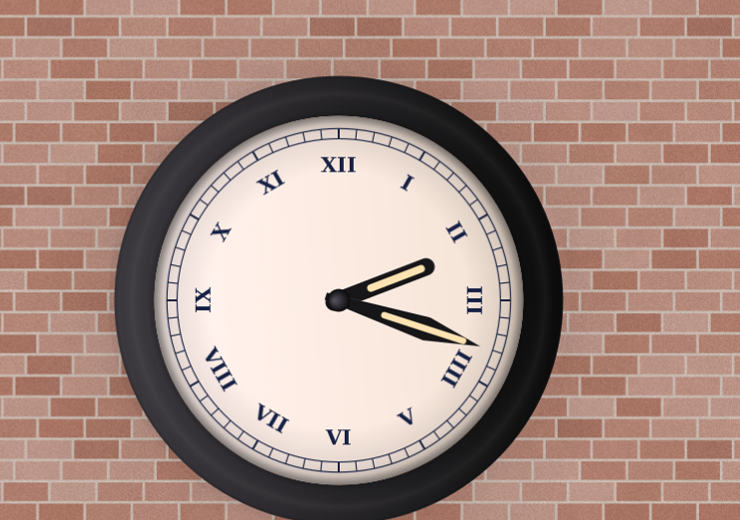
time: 2:18
